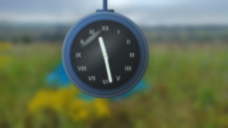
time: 11:28
